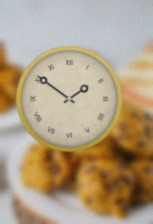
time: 1:51
